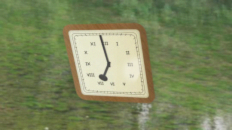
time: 6:59
